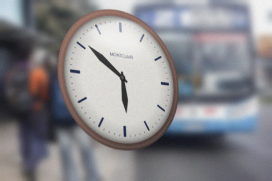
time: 5:51
